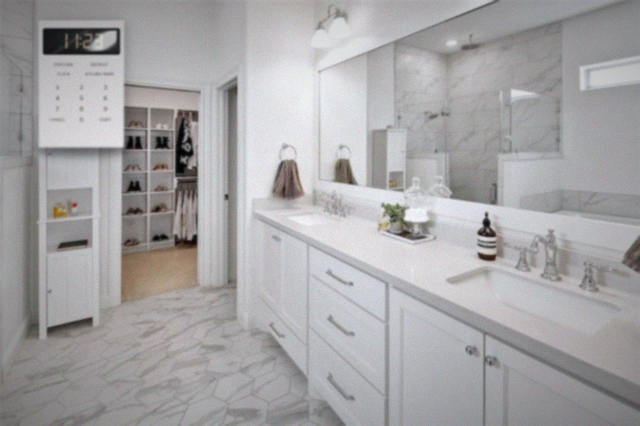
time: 11:23
